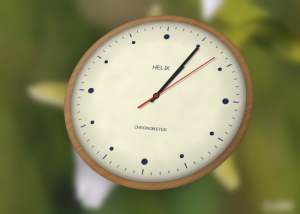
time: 1:05:08
